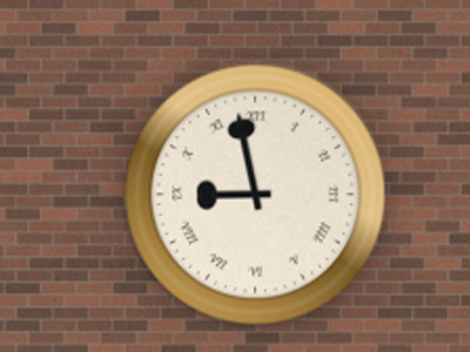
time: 8:58
